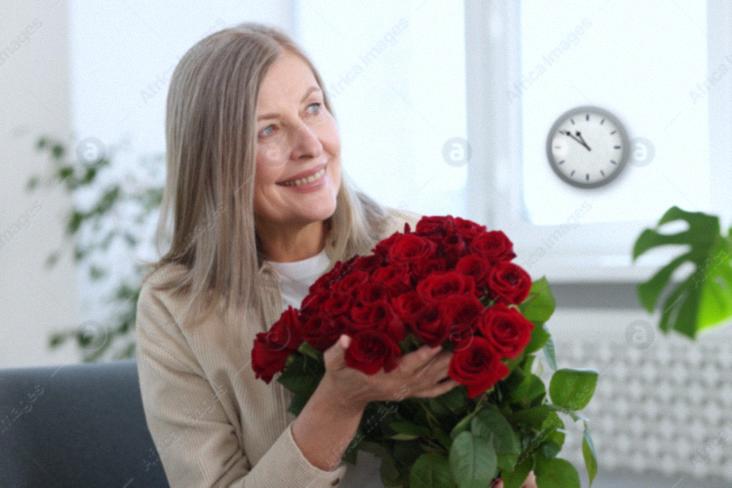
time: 10:51
